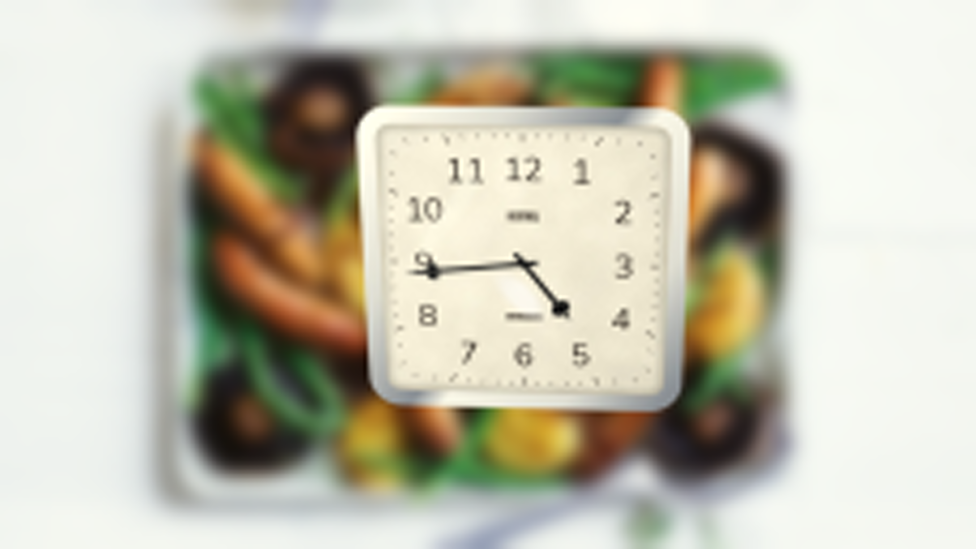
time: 4:44
